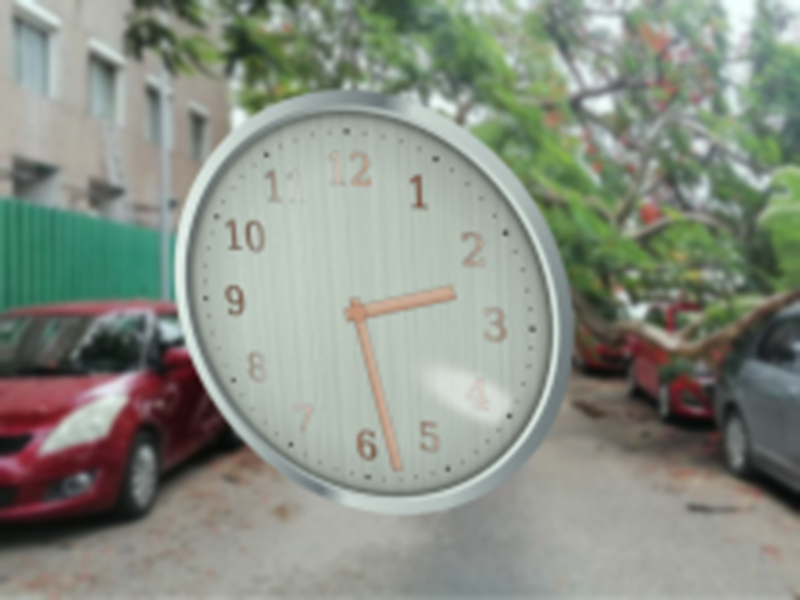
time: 2:28
